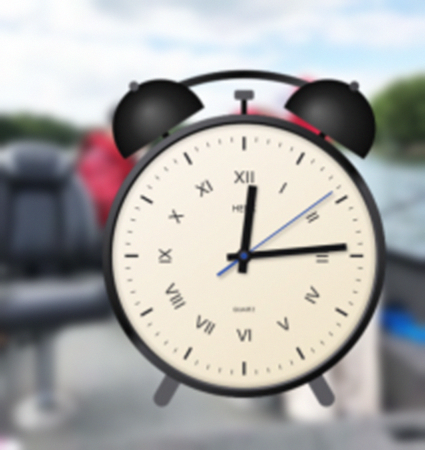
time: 12:14:09
